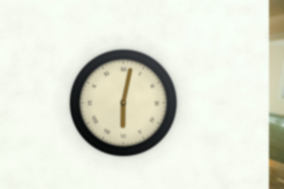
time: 6:02
